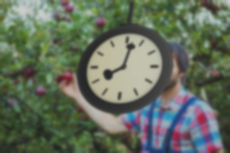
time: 8:02
